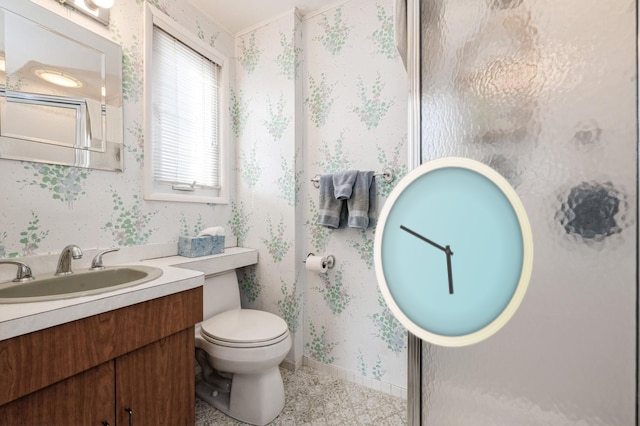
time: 5:49
